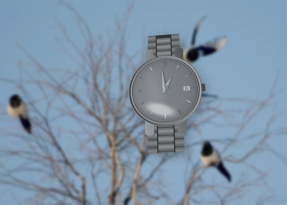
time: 12:59
